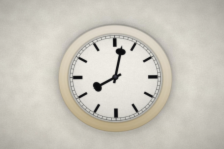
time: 8:02
